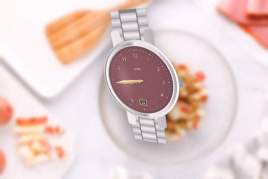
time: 8:44
